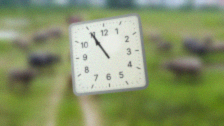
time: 10:55
